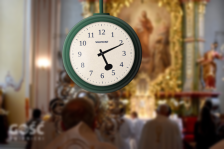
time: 5:11
